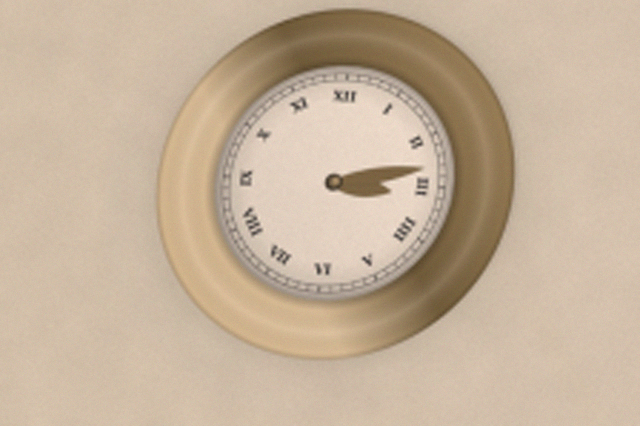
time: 3:13
